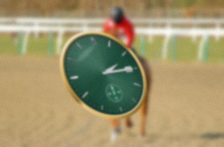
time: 2:15
